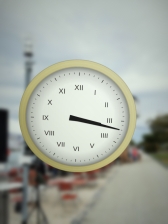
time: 3:17
